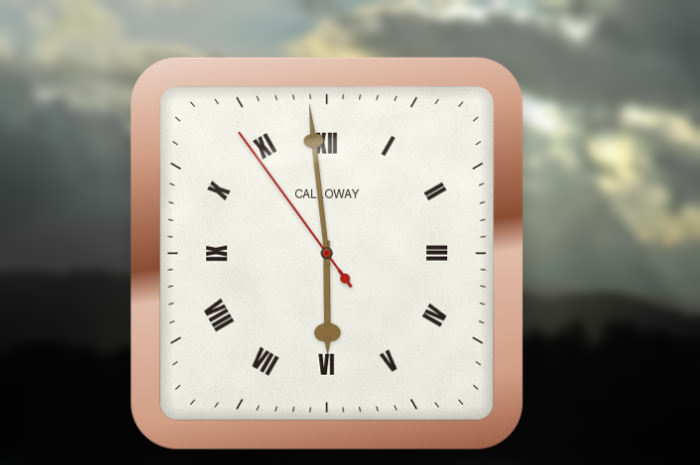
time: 5:58:54
